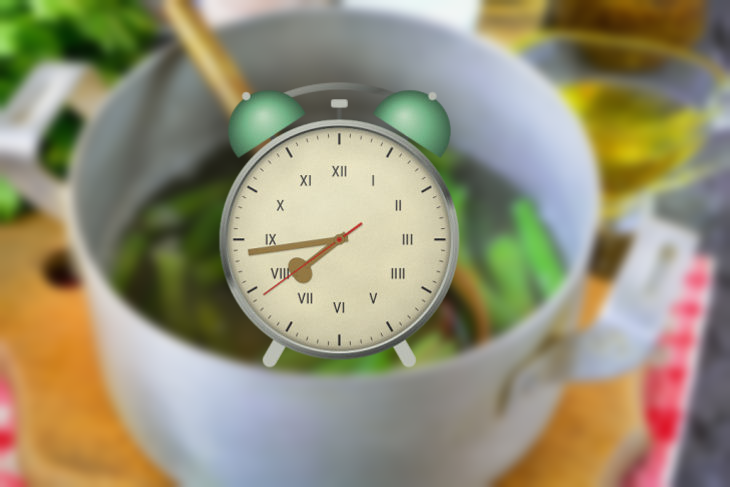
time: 7:43:39
